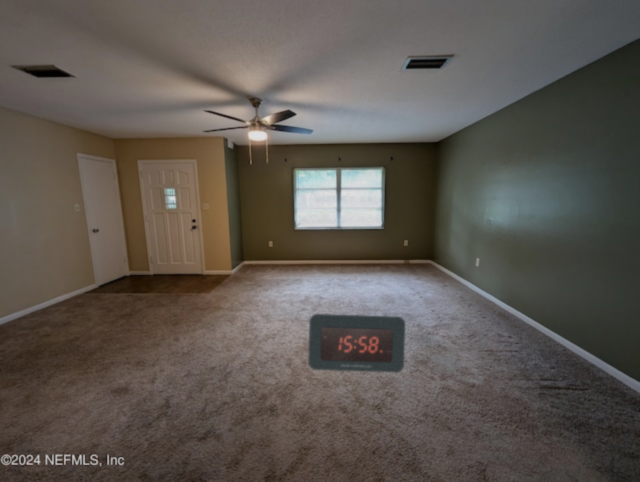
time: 15:58
